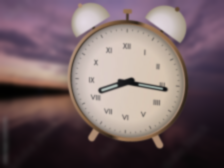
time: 8:16
